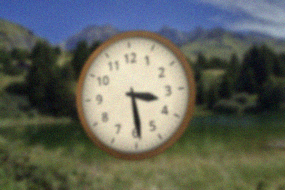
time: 3:29
